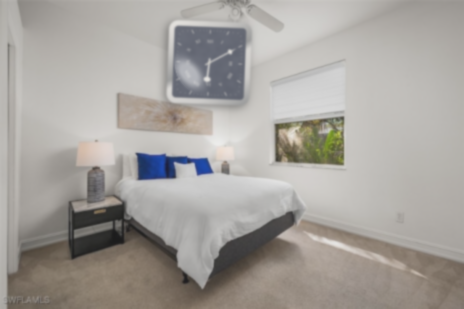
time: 6:10
